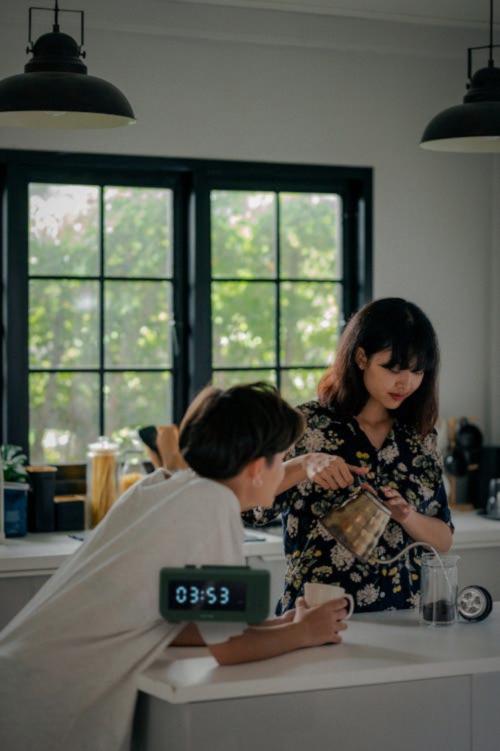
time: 3:53
